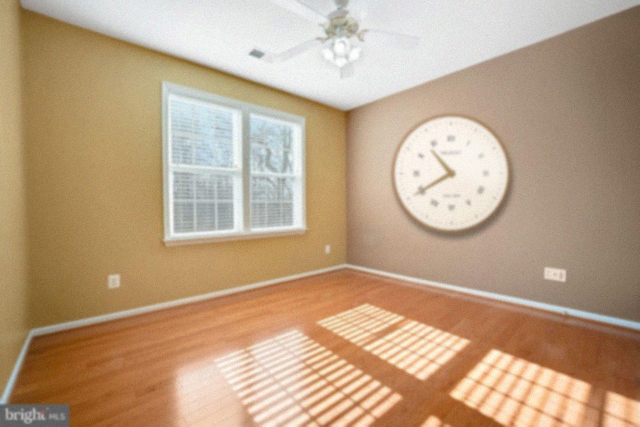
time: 10:40
